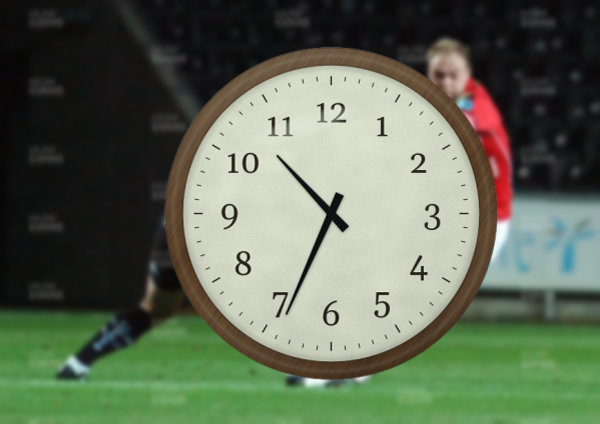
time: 10:34
